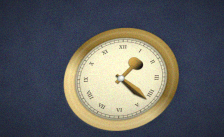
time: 1:22
